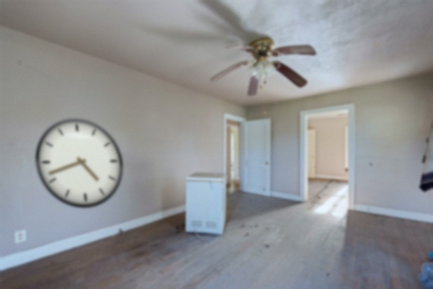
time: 4:42
